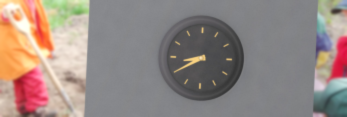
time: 8:40
